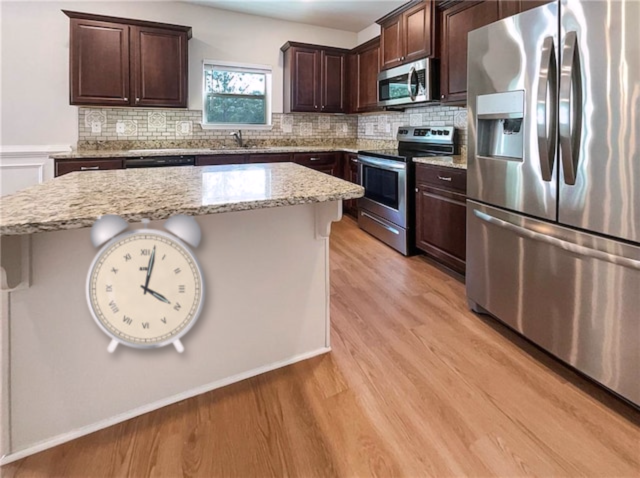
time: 4:02
